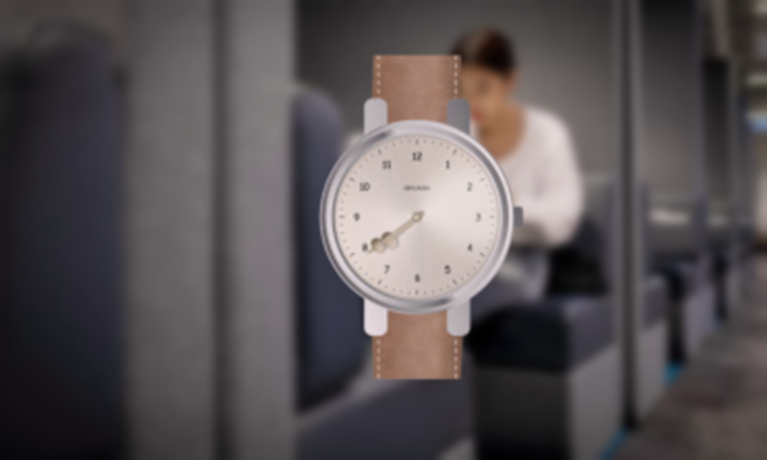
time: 7:39
